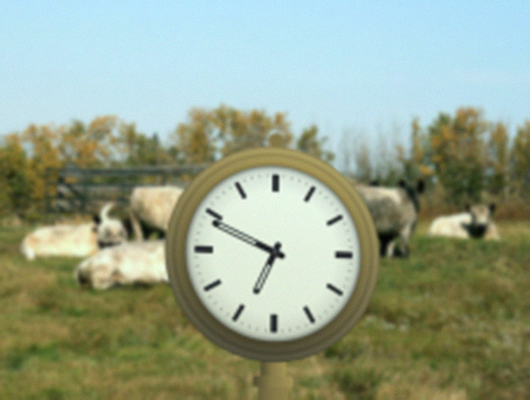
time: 6:49
